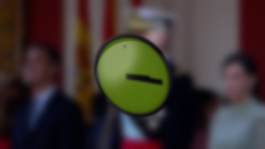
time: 3:17
